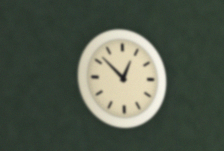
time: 12:52
